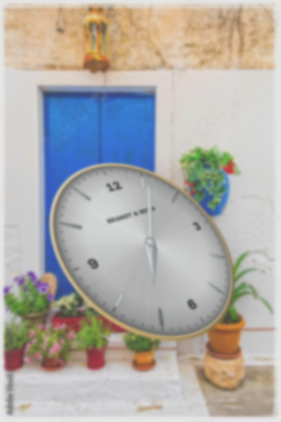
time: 7:06
